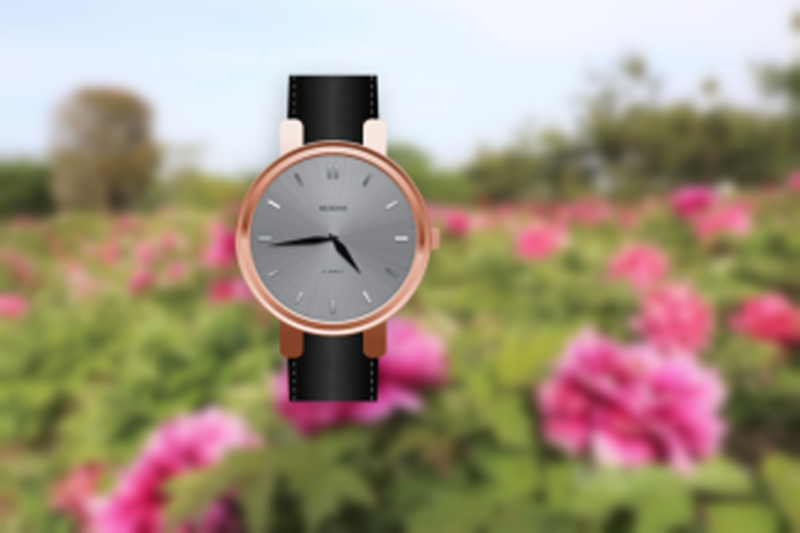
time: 4:44
